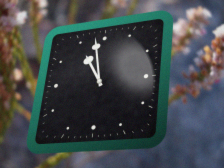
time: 10:58
